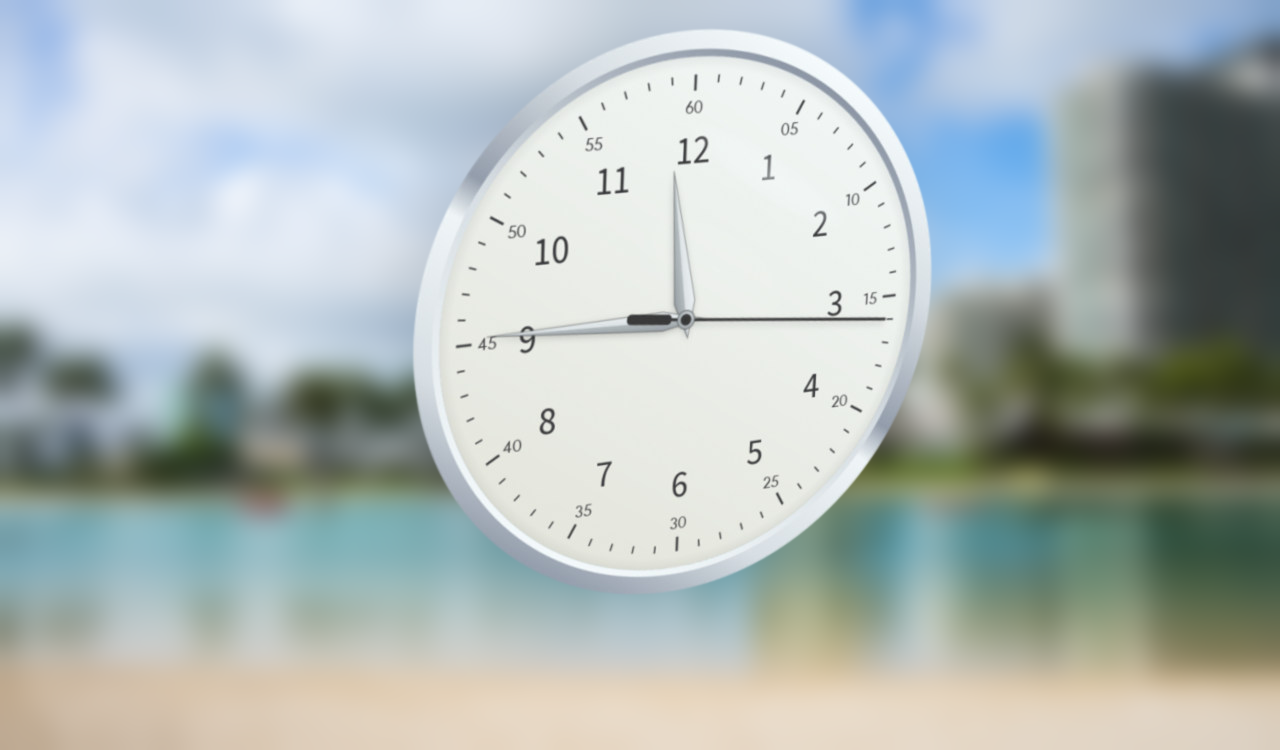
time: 11:45:16
